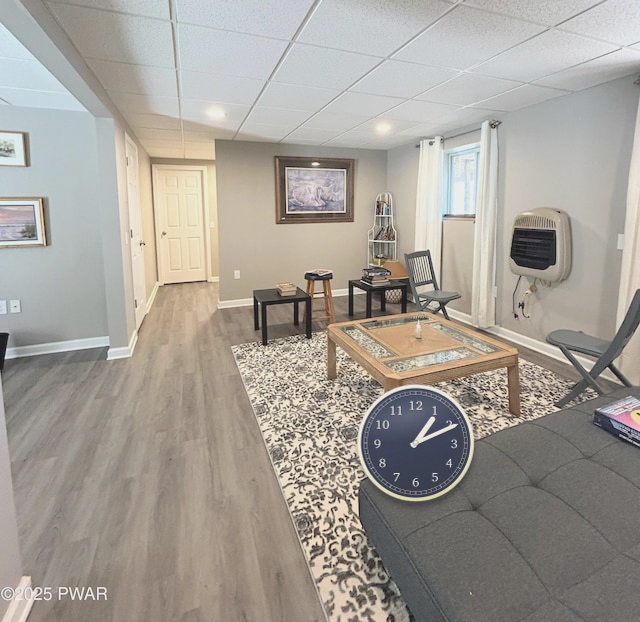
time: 1:11
